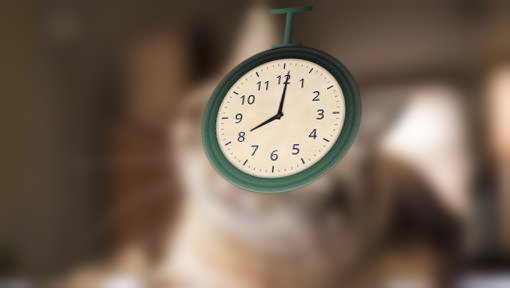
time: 8:01
